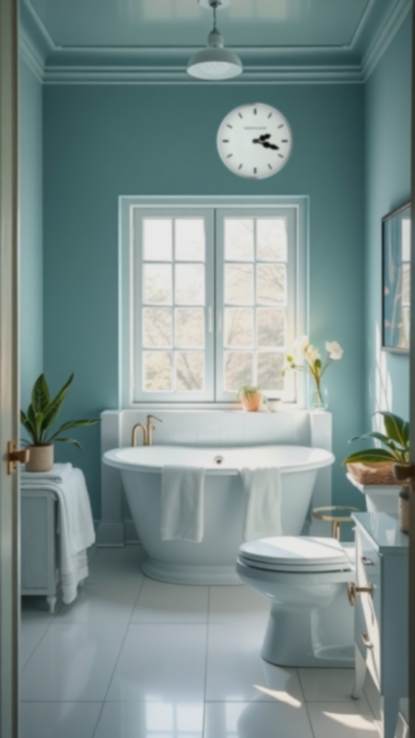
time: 2:18
